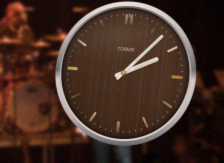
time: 2:07
